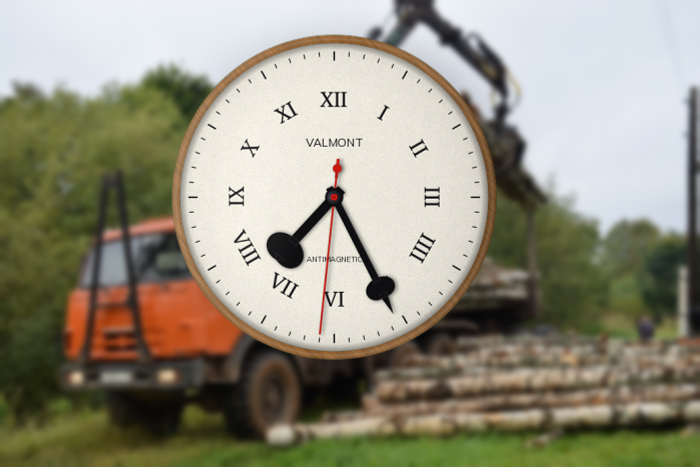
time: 7:25:31
